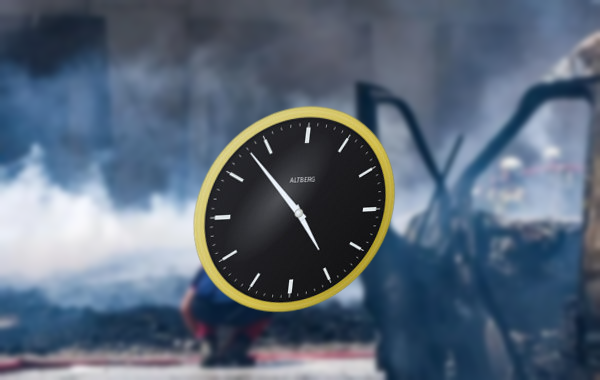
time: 4:53
